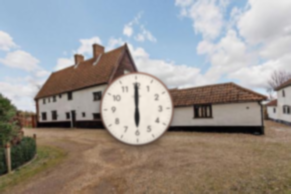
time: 6:00
